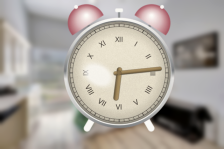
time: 6:14
